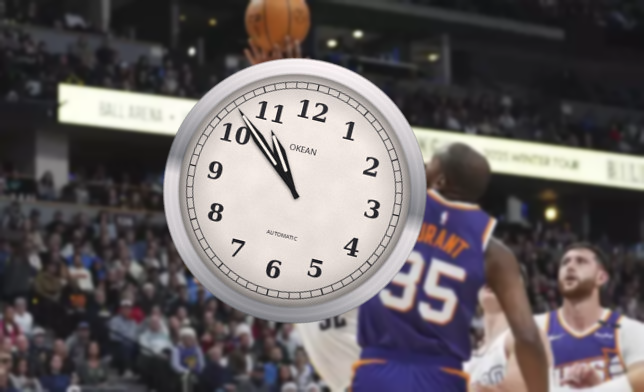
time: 10:52
